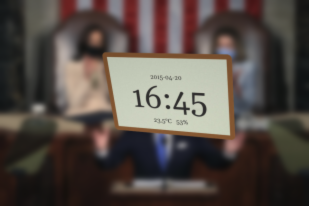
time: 16:45
